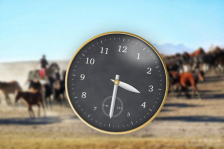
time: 3:30
